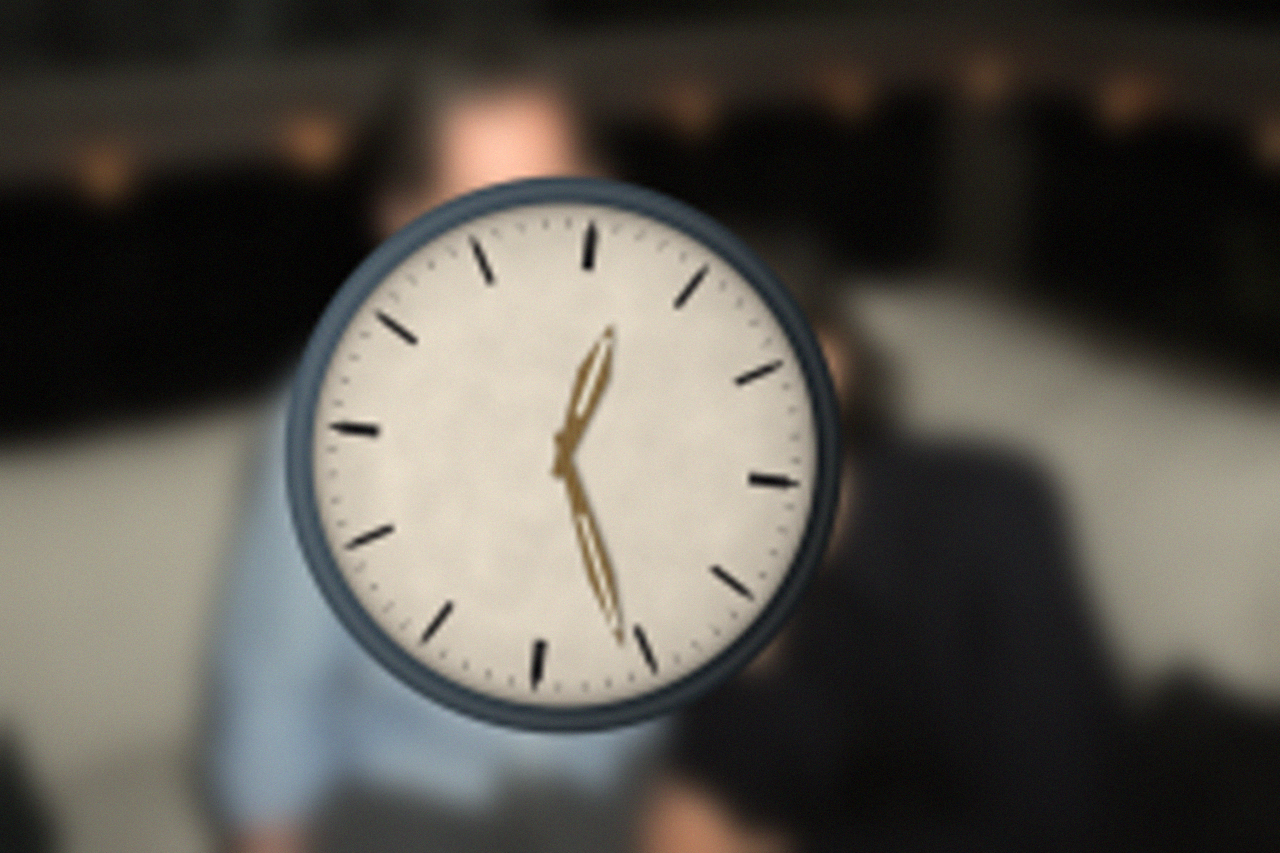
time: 12:26
